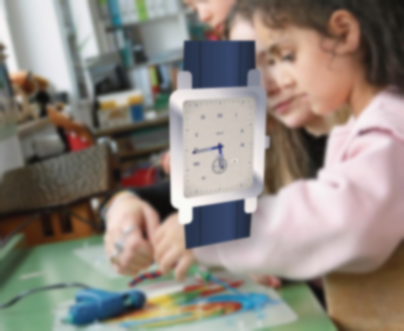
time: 5:44
